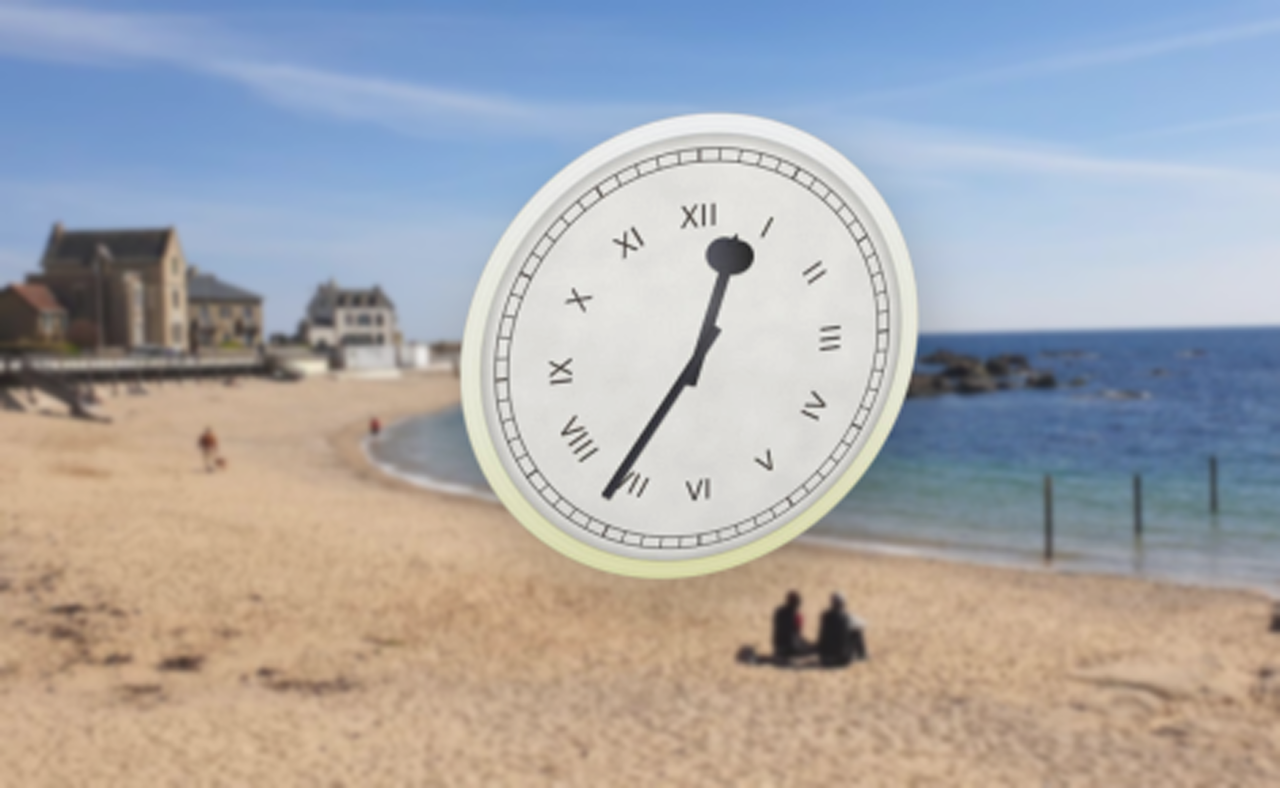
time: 12:36
